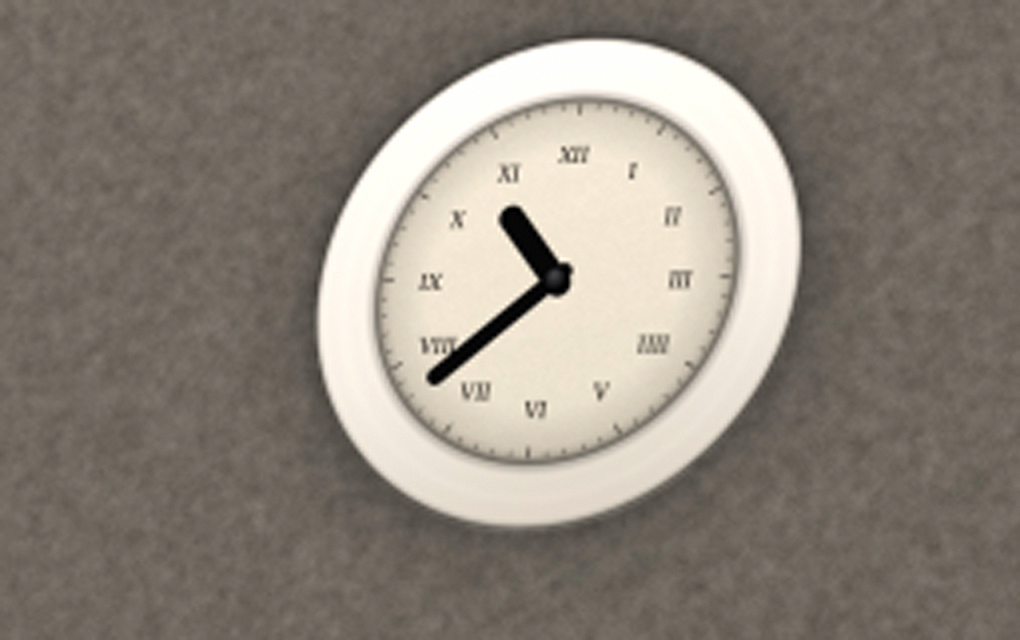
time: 10:38
